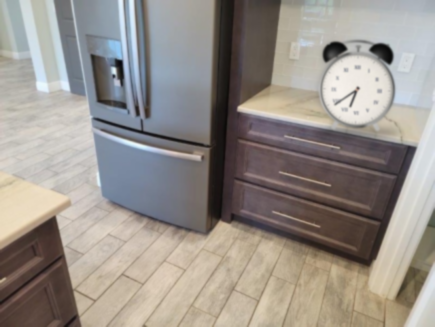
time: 6:39
